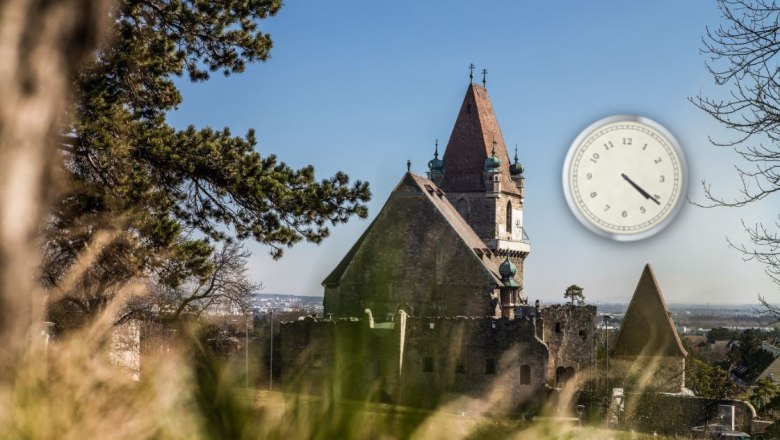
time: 4:21
